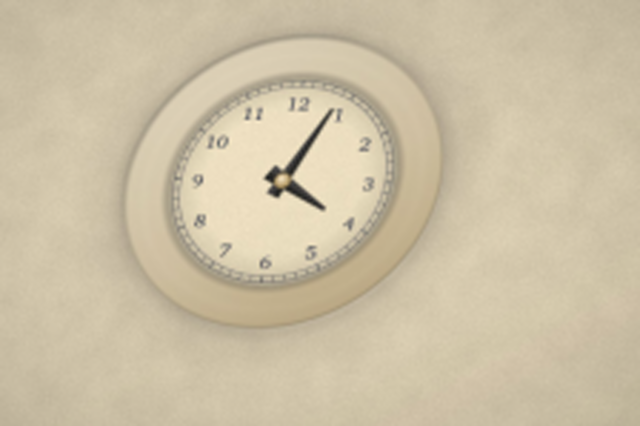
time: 4:04
